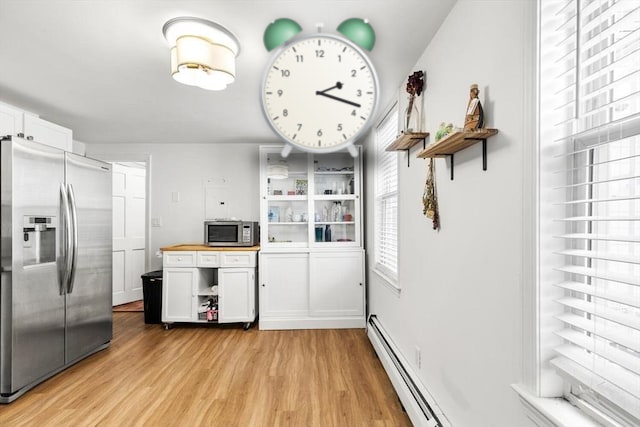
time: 2:18
